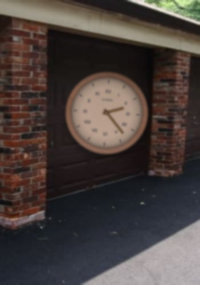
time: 2:23
